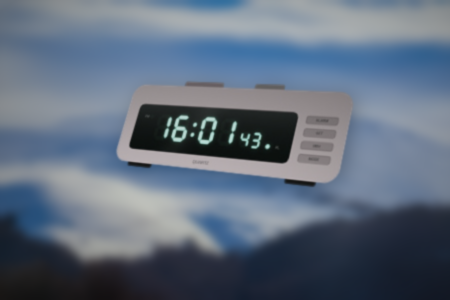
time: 16:01:43
